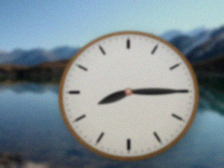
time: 8:15
